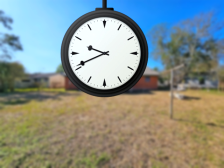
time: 9:41
